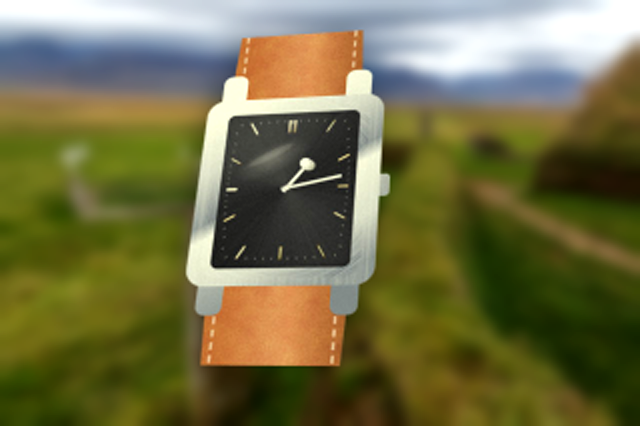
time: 1:13
